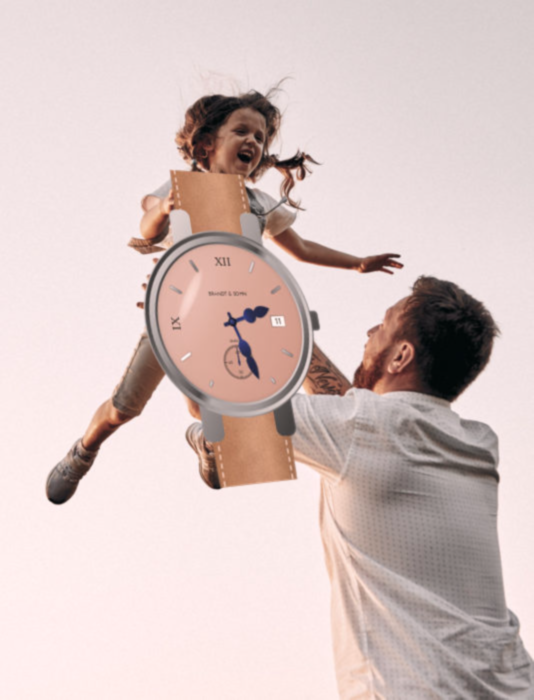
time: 2:27
